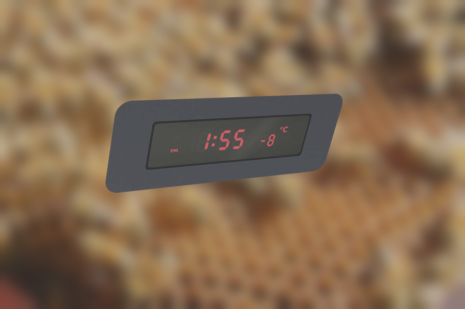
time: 1:55
